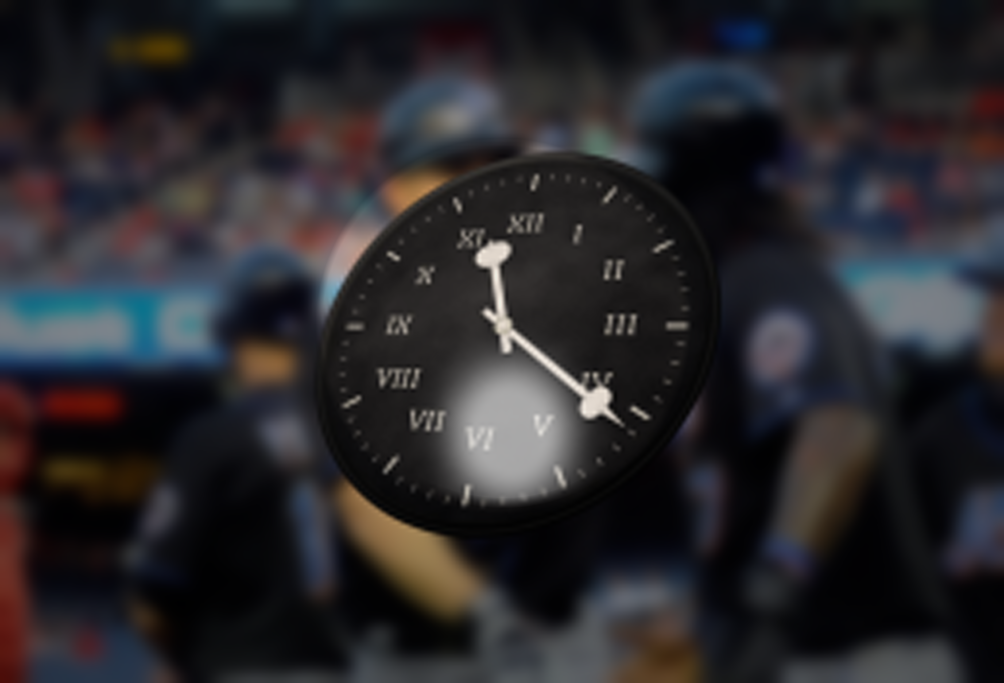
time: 11:21
